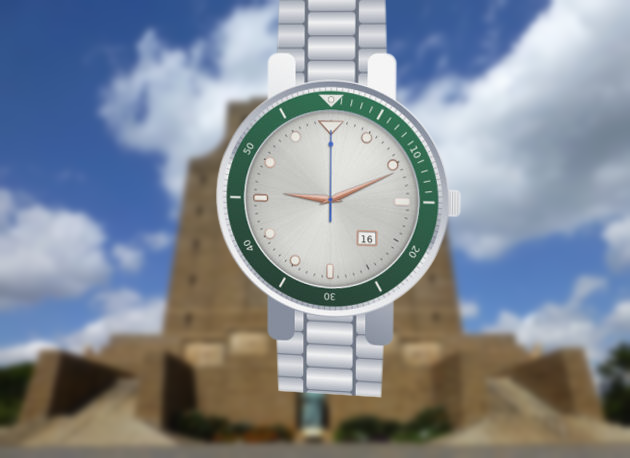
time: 9:11:00
